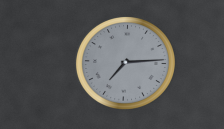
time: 7:14
